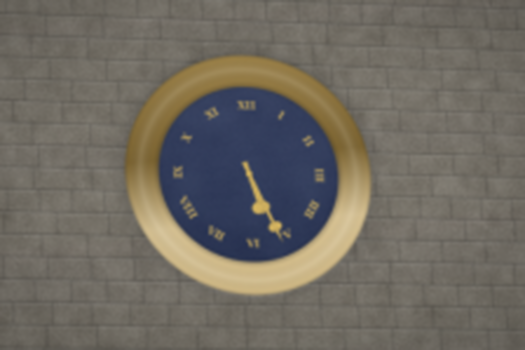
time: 5:26
